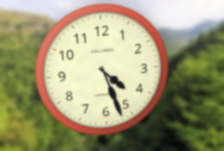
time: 4:27
